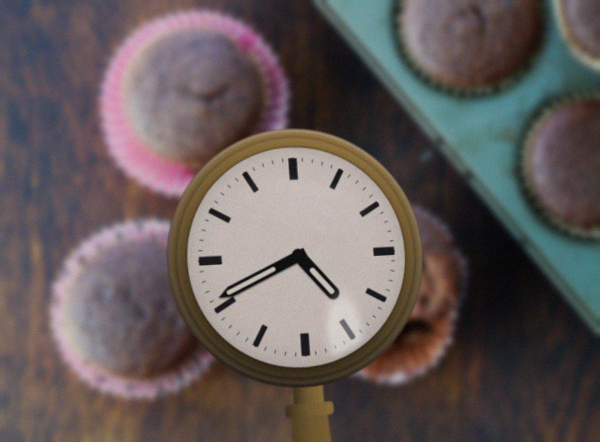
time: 4:41
